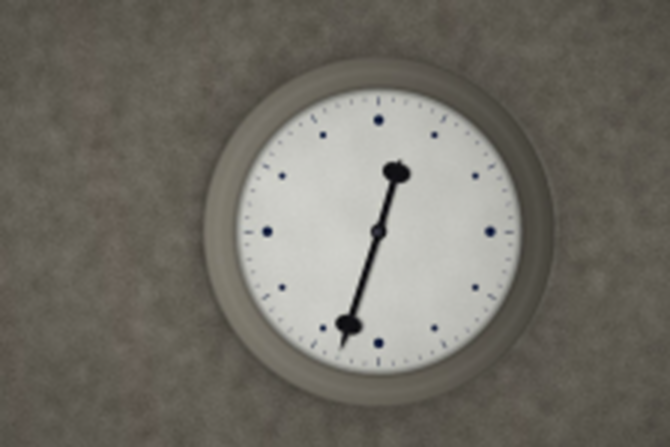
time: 12:33
